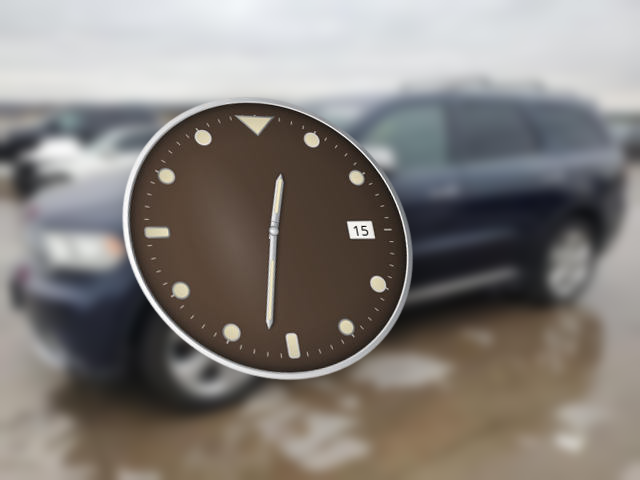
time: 12:32
